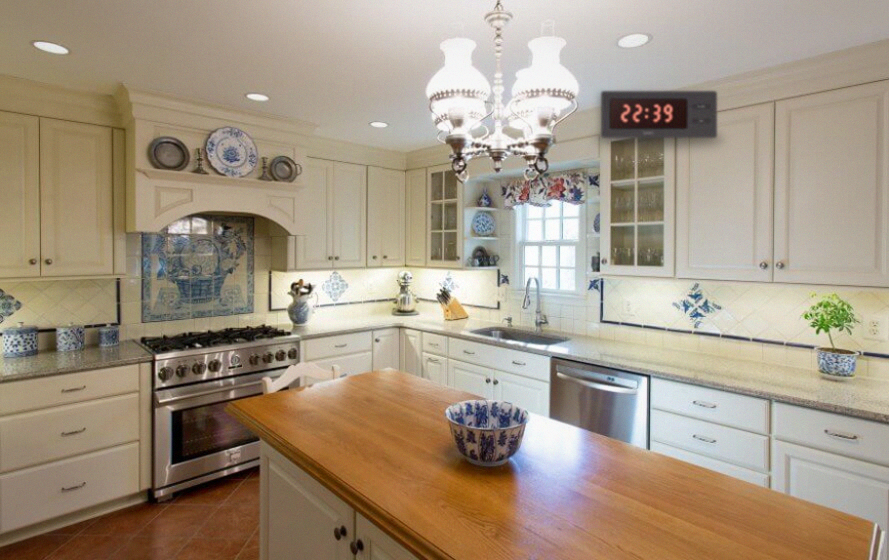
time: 22:39
